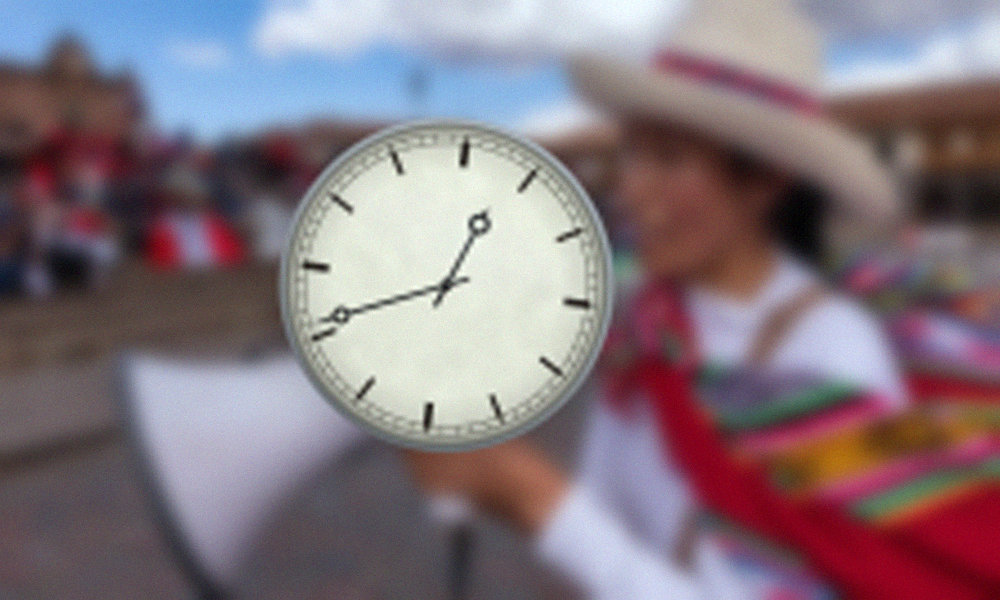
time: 12:41
